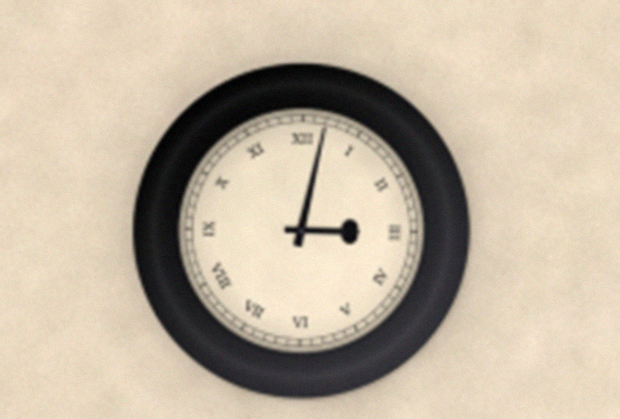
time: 3:02
